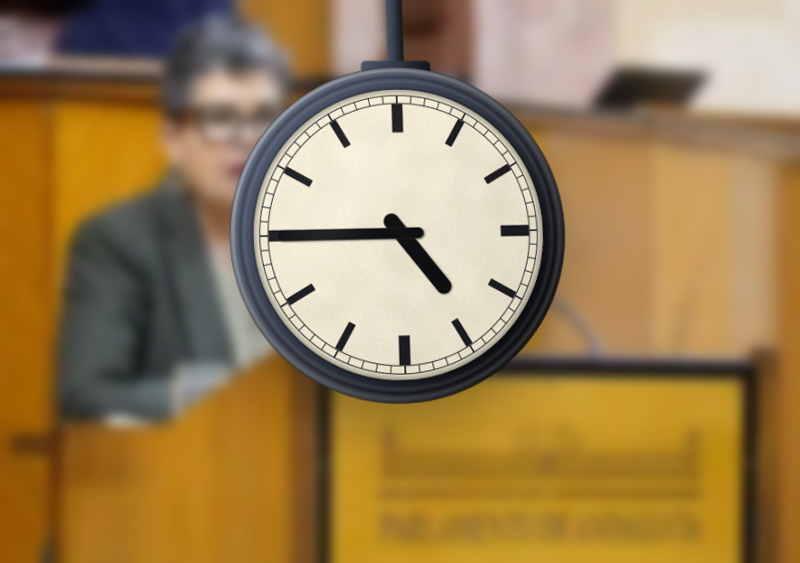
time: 4:45
